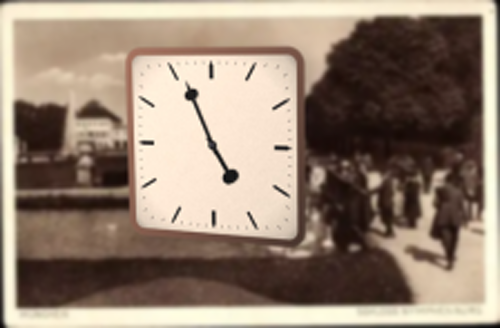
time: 4:56
